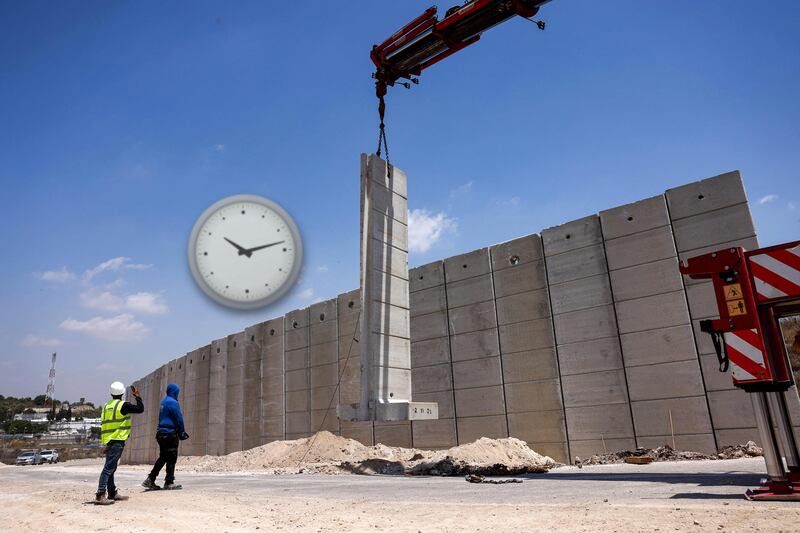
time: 10:13
